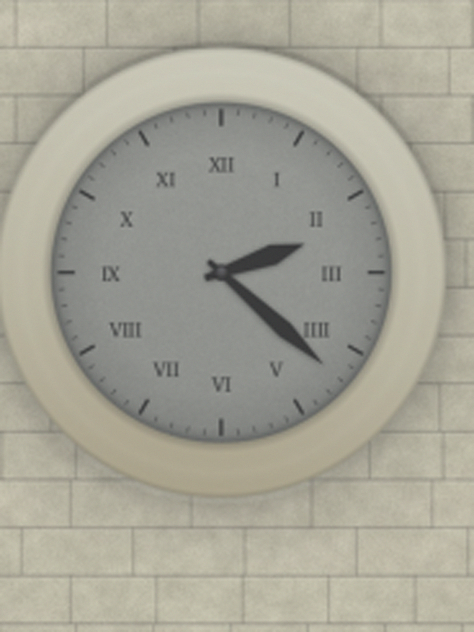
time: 2:22
